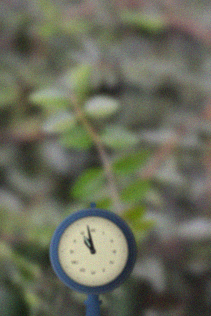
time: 10:58
